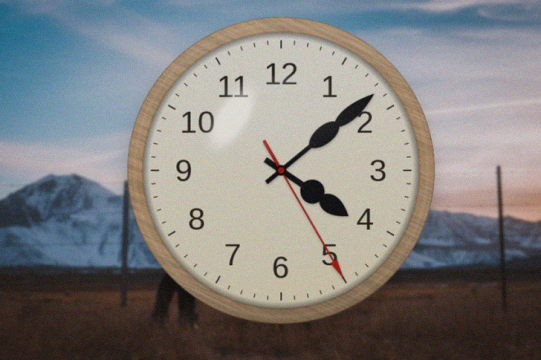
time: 4:08:25
